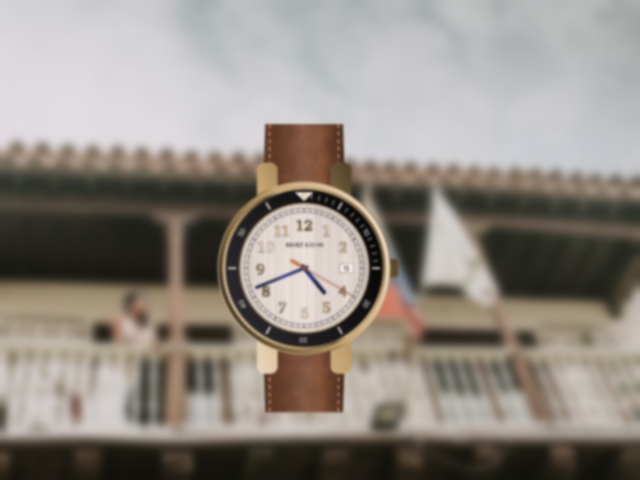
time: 4:41:20
